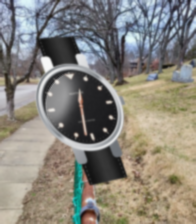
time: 12:32
